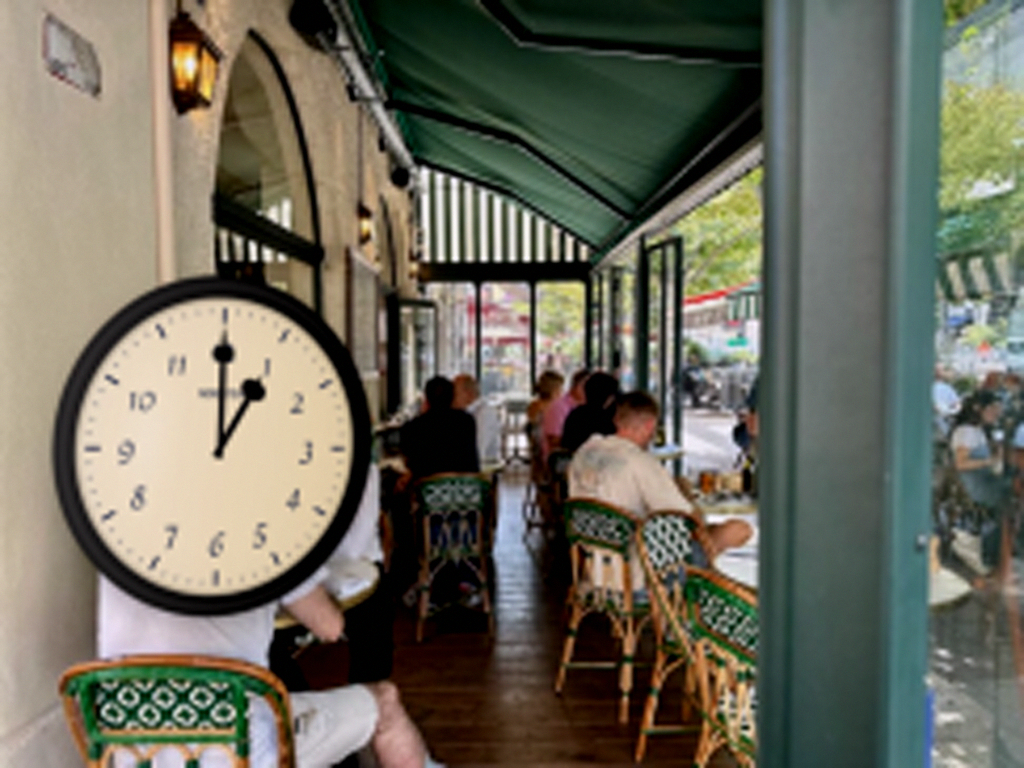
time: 1:00
